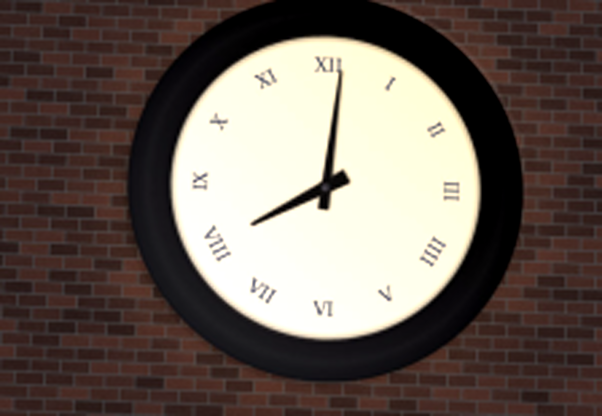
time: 8:01
